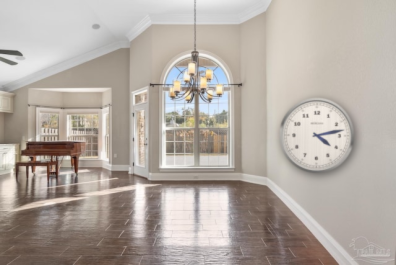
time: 4:13
